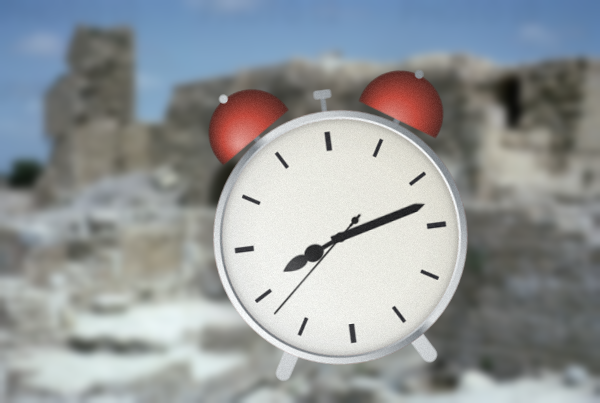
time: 8:12:38
